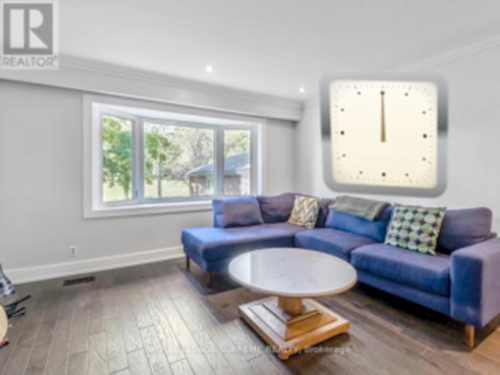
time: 12:00
